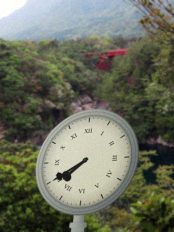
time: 7:40
